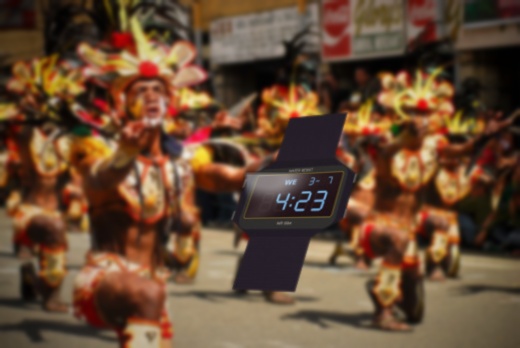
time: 4:23
